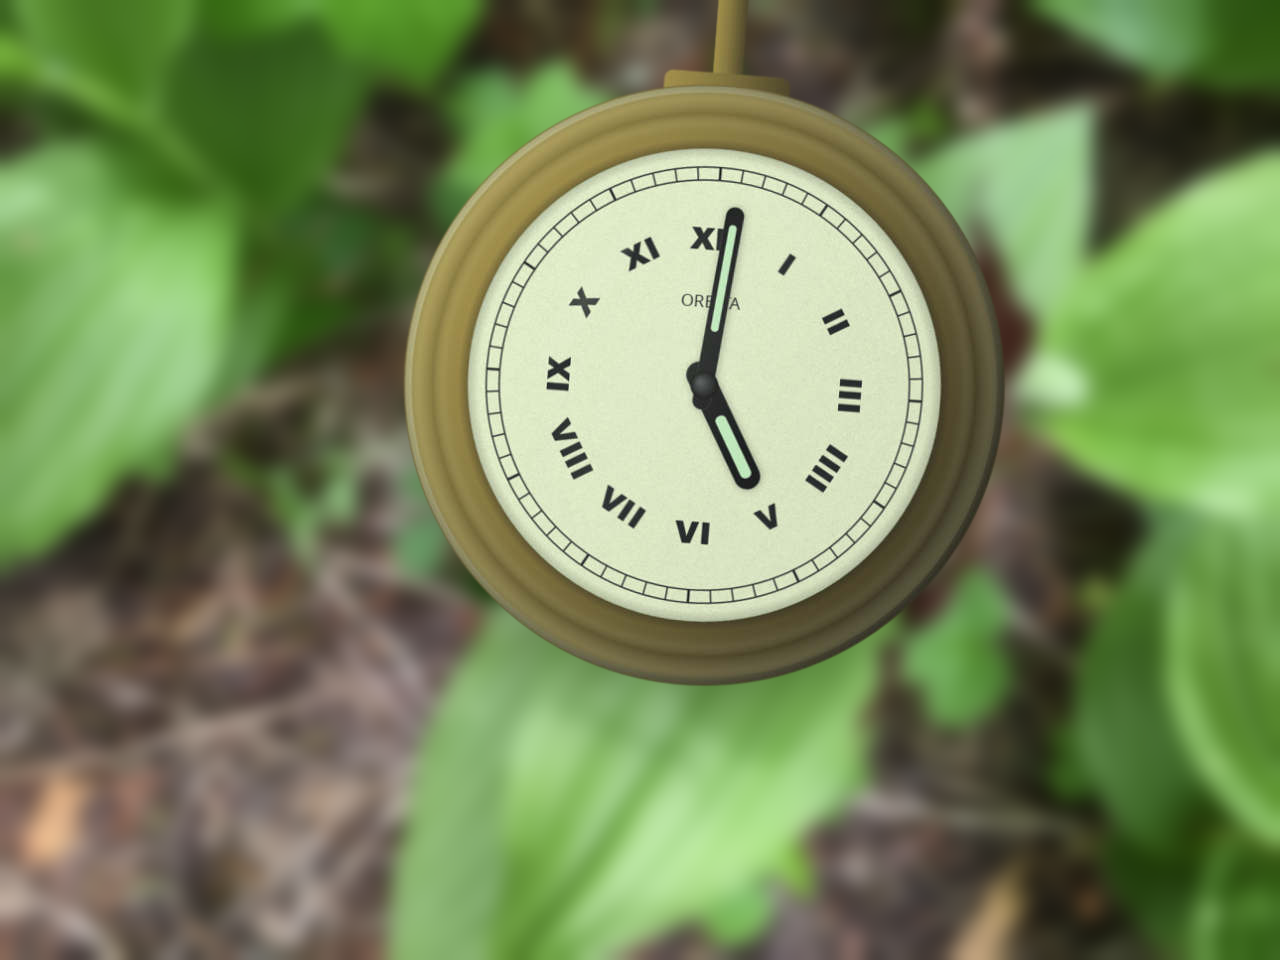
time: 5:01
